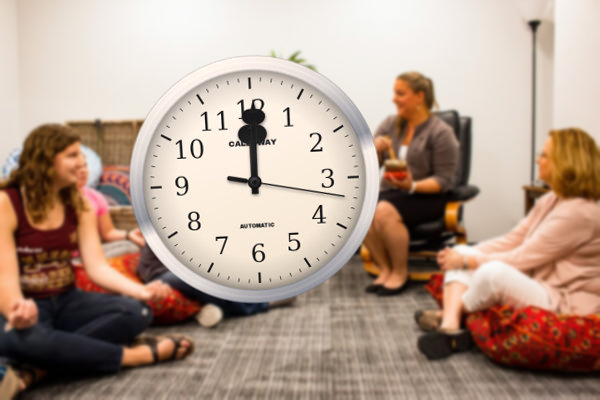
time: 12:00:17
